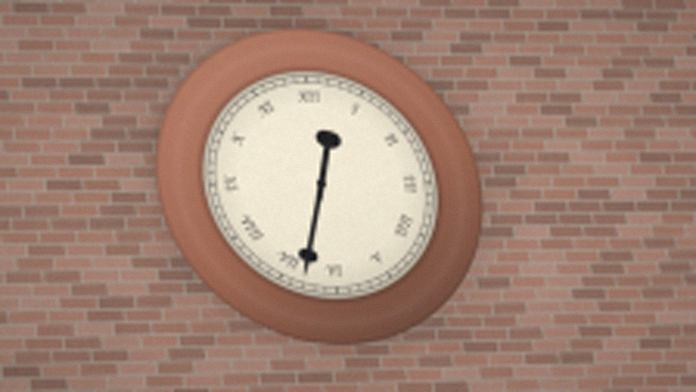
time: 12:33
